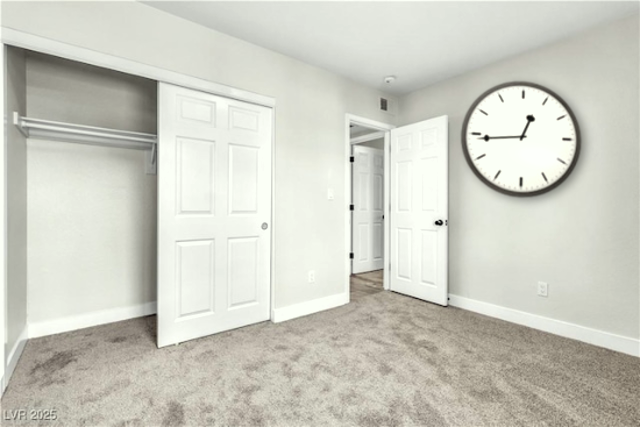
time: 12:44
